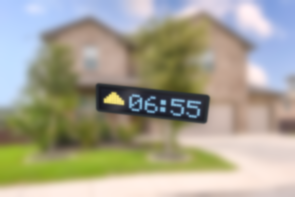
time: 6:55
